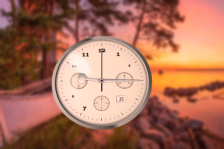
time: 9:15
